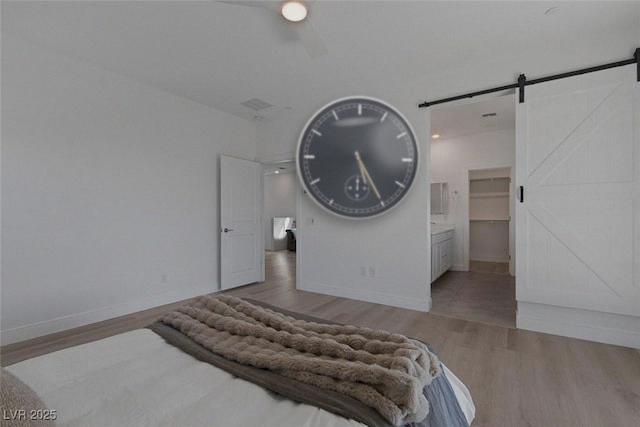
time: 5:25
